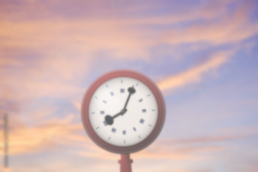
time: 8:04
